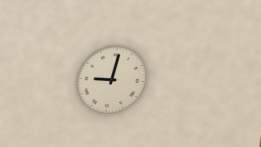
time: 9:01
